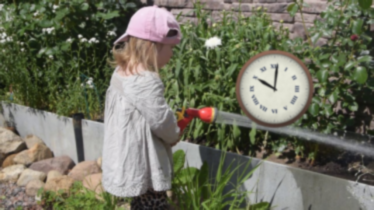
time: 10:01
